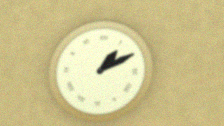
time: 1:10
